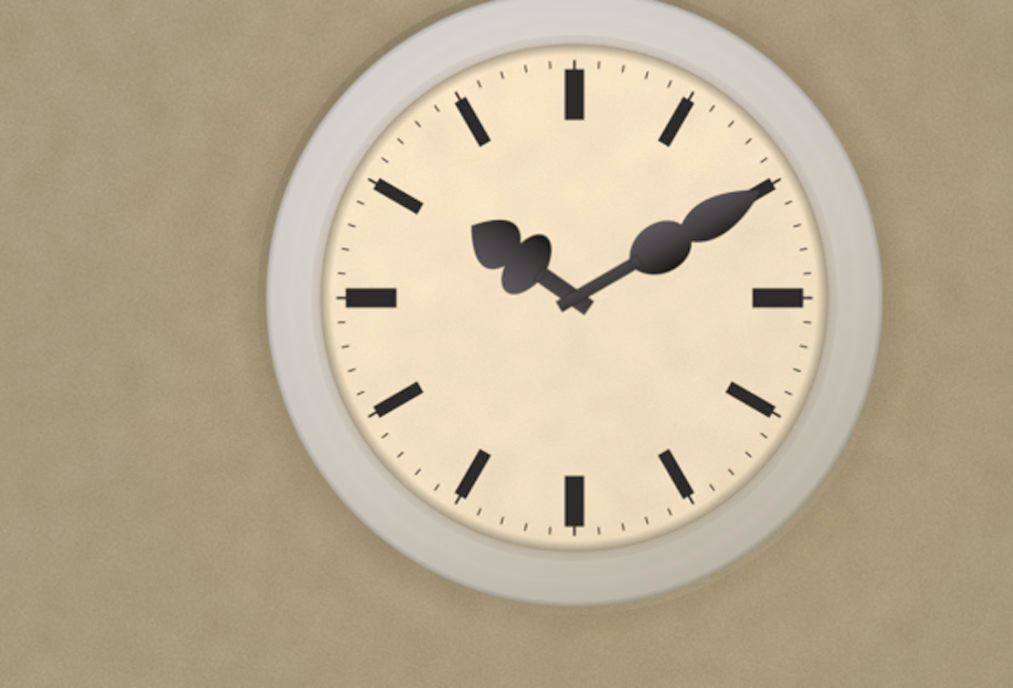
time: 10:10
